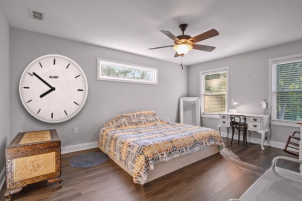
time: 7:51
